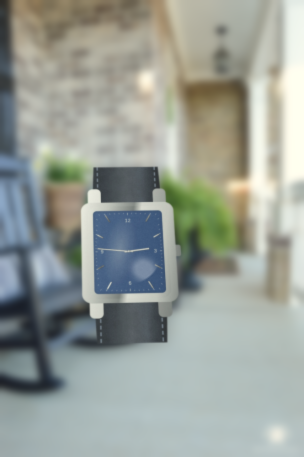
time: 2:46
